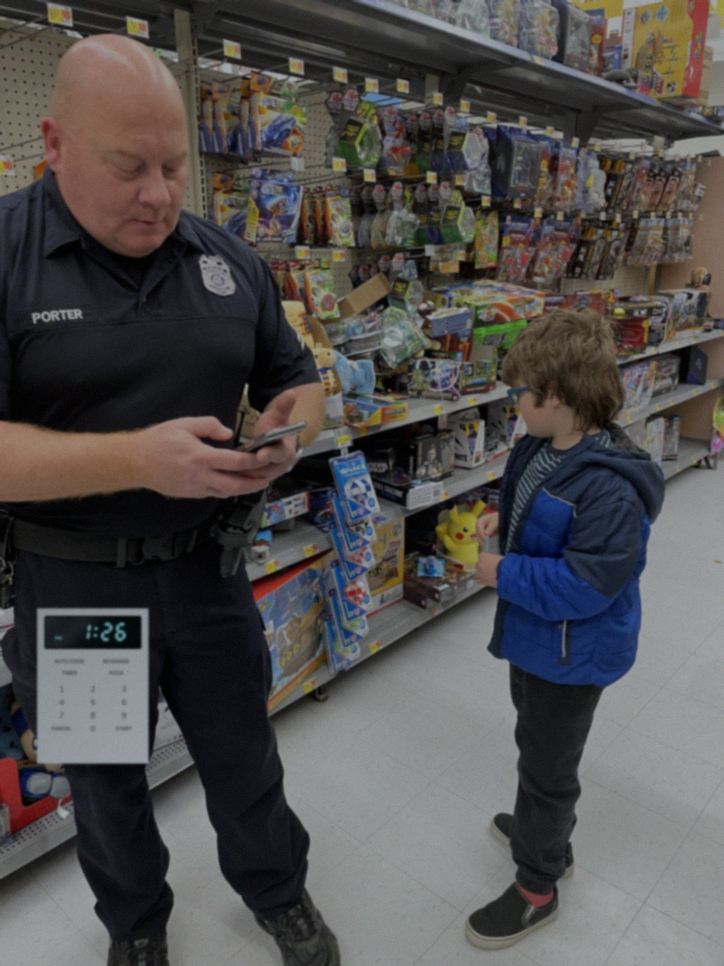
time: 1:26
